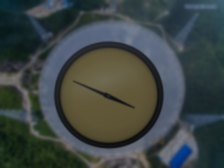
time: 3:49
